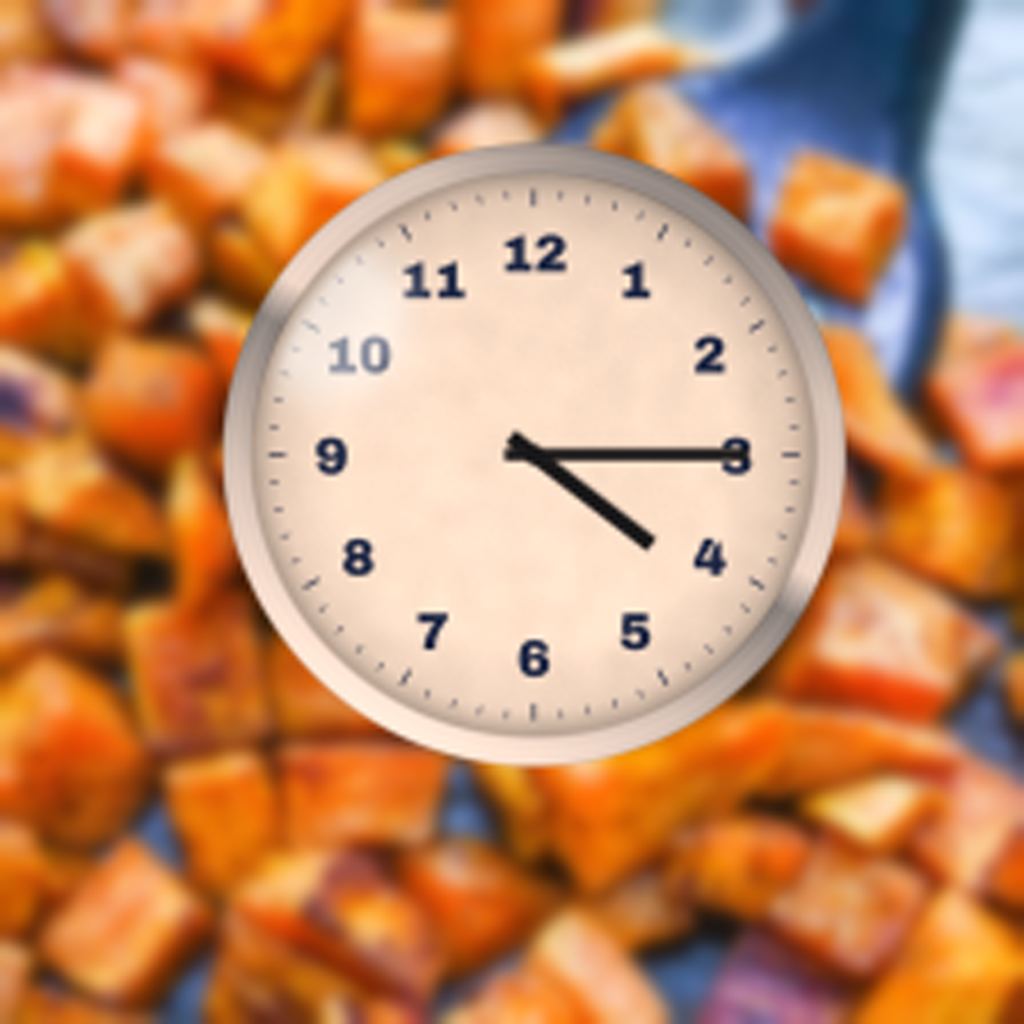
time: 4:15
